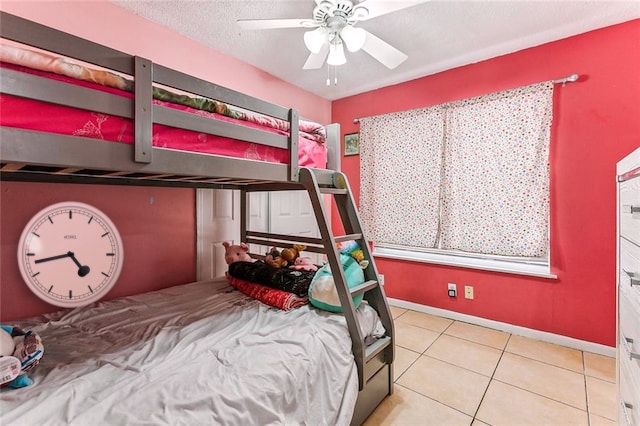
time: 4:43
